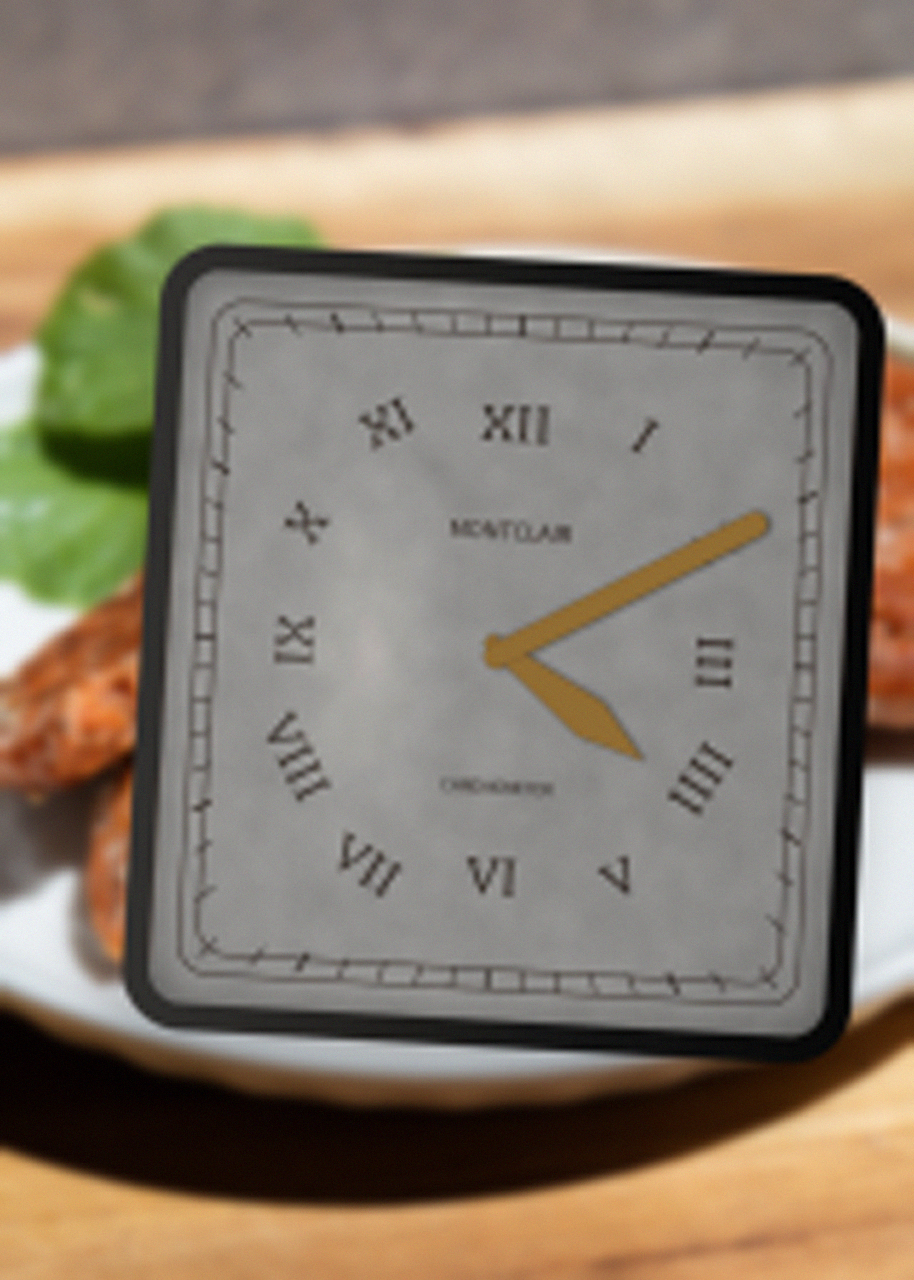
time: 4:10
